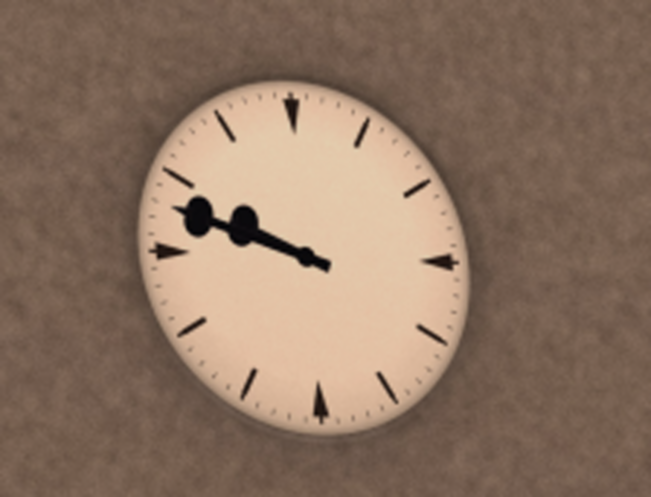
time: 9:48
